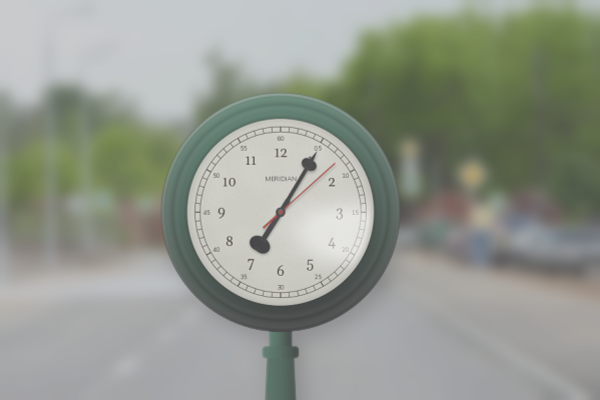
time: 7:05:08
